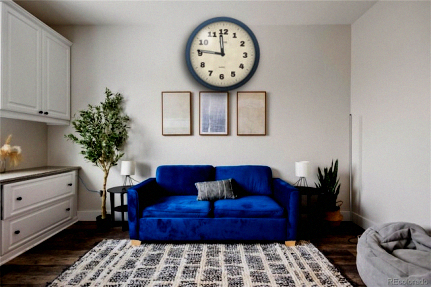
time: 11:46
